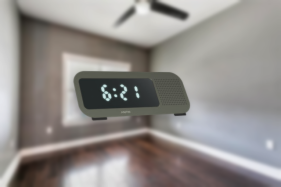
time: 6:21
